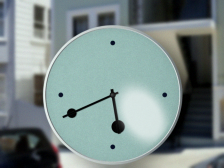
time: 5:41
